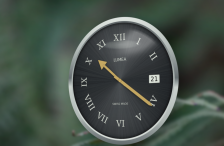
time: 10:21
